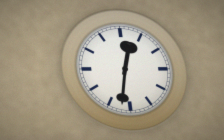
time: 12:32
